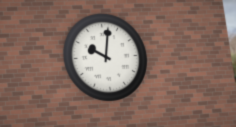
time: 10:02
